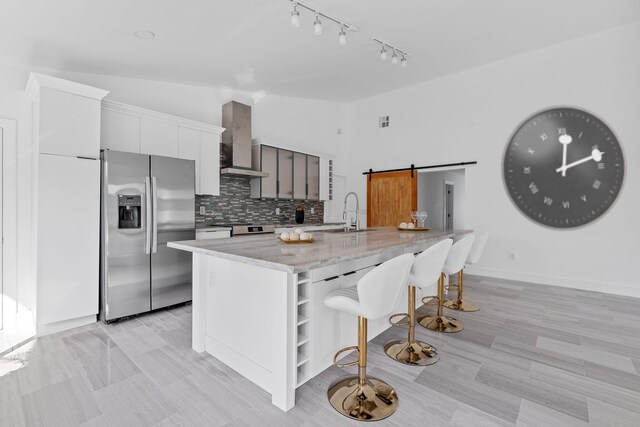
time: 12:12
